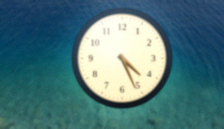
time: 4:26
